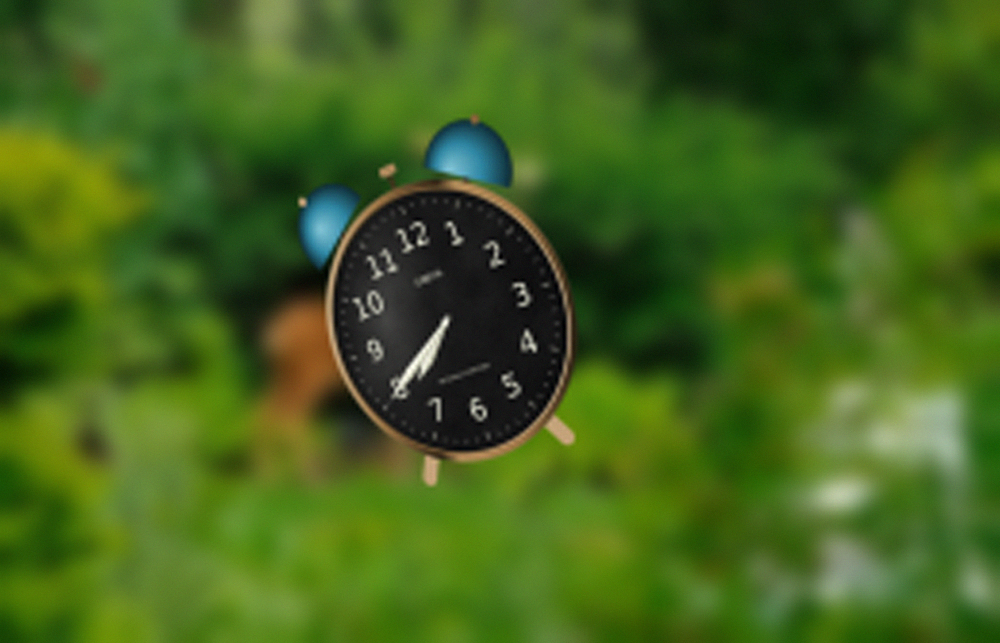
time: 7:40
